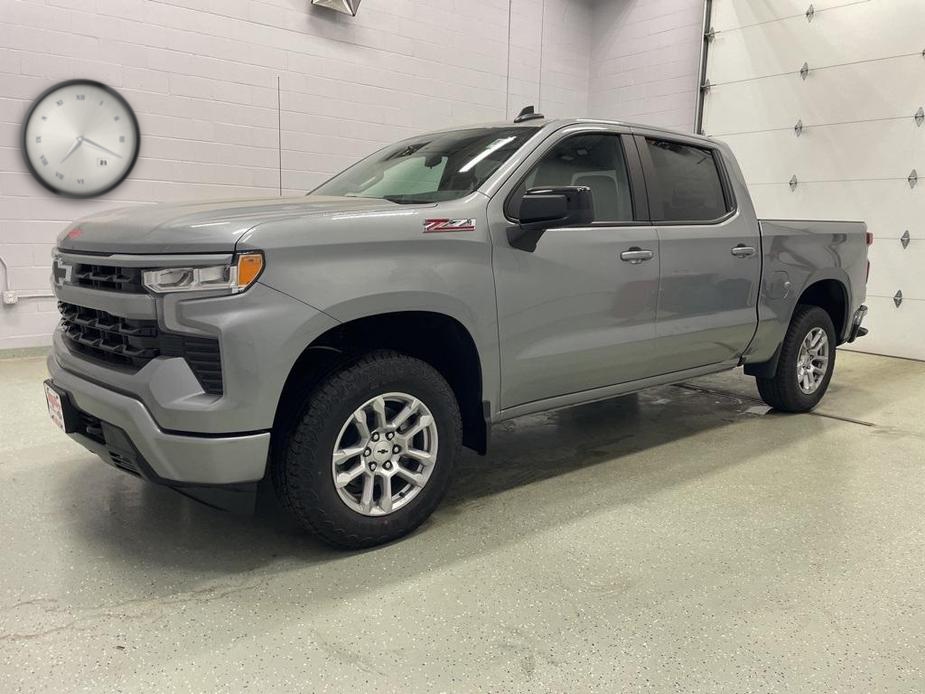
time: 7:19
